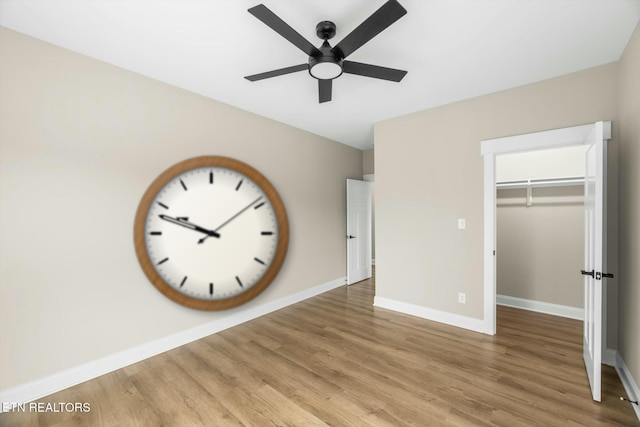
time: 9:48:09
